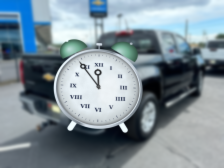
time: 11:54
